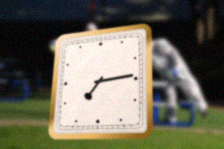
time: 7:14
